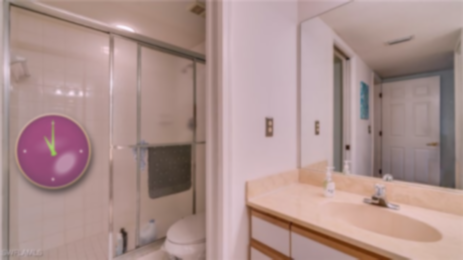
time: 11:00
